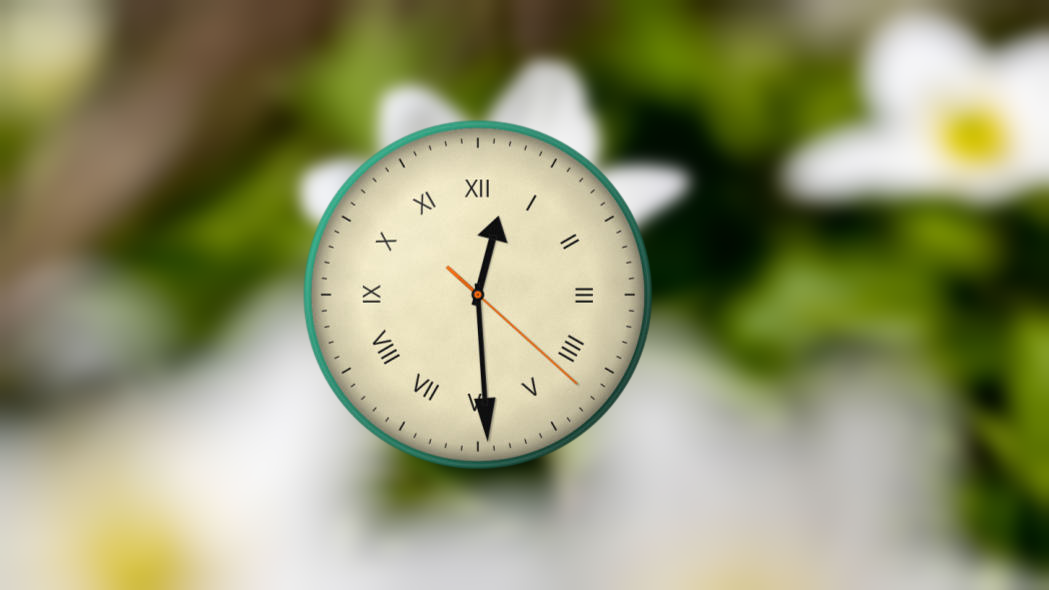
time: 12:29:22
